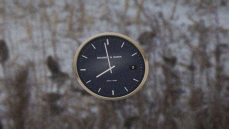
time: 7:59
